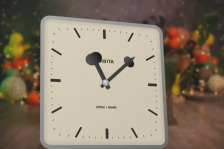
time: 11:08
